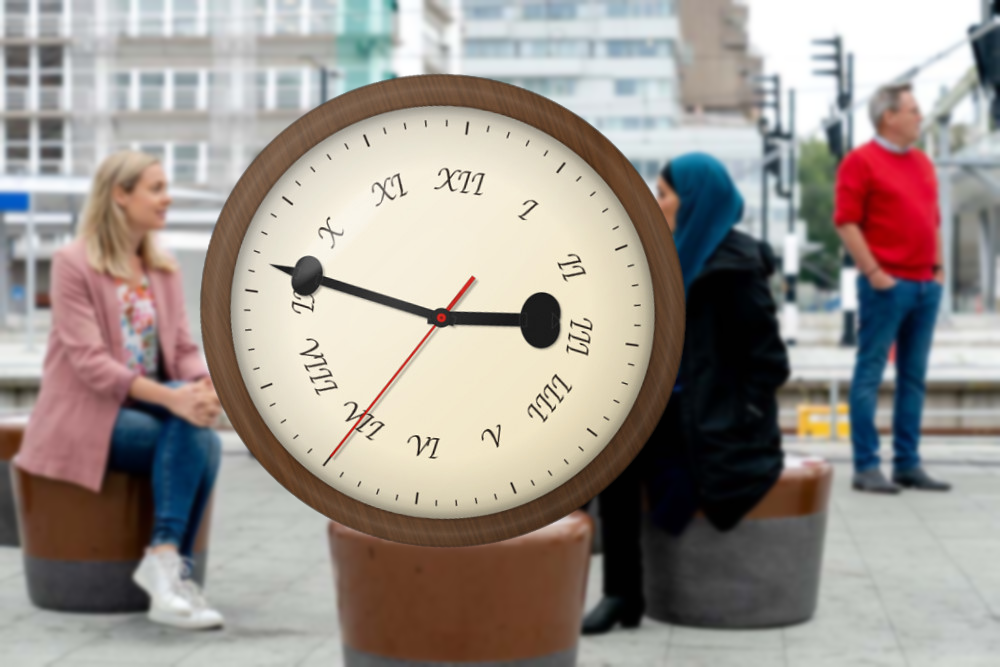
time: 2:46:35
